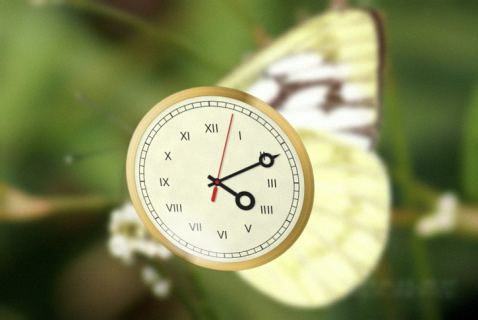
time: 4:11:03
